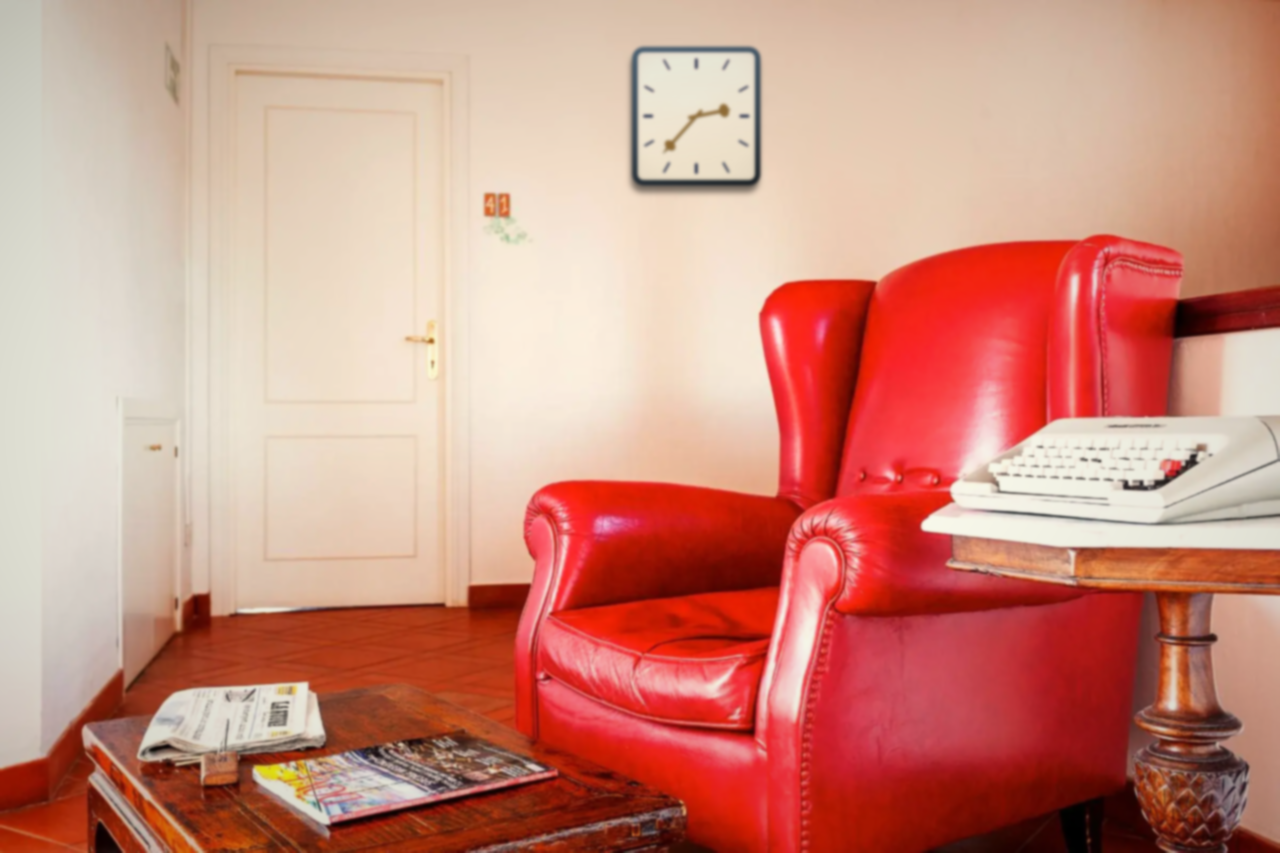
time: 2:37
